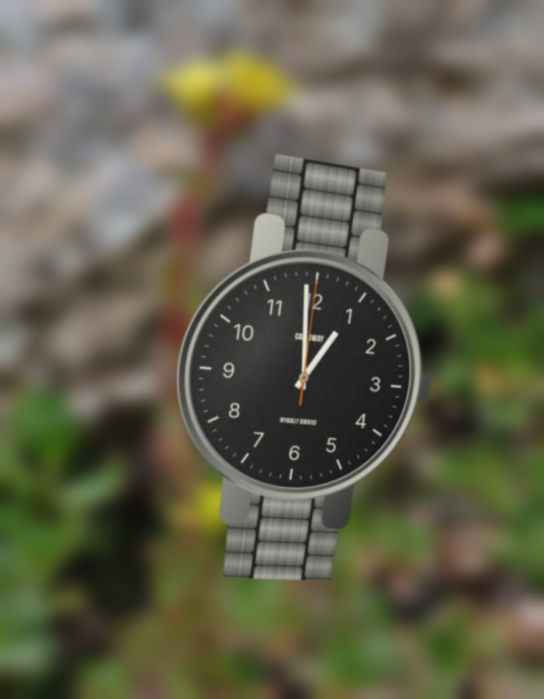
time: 12:59:00
